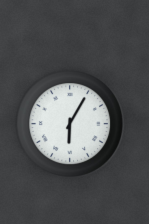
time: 6:05
